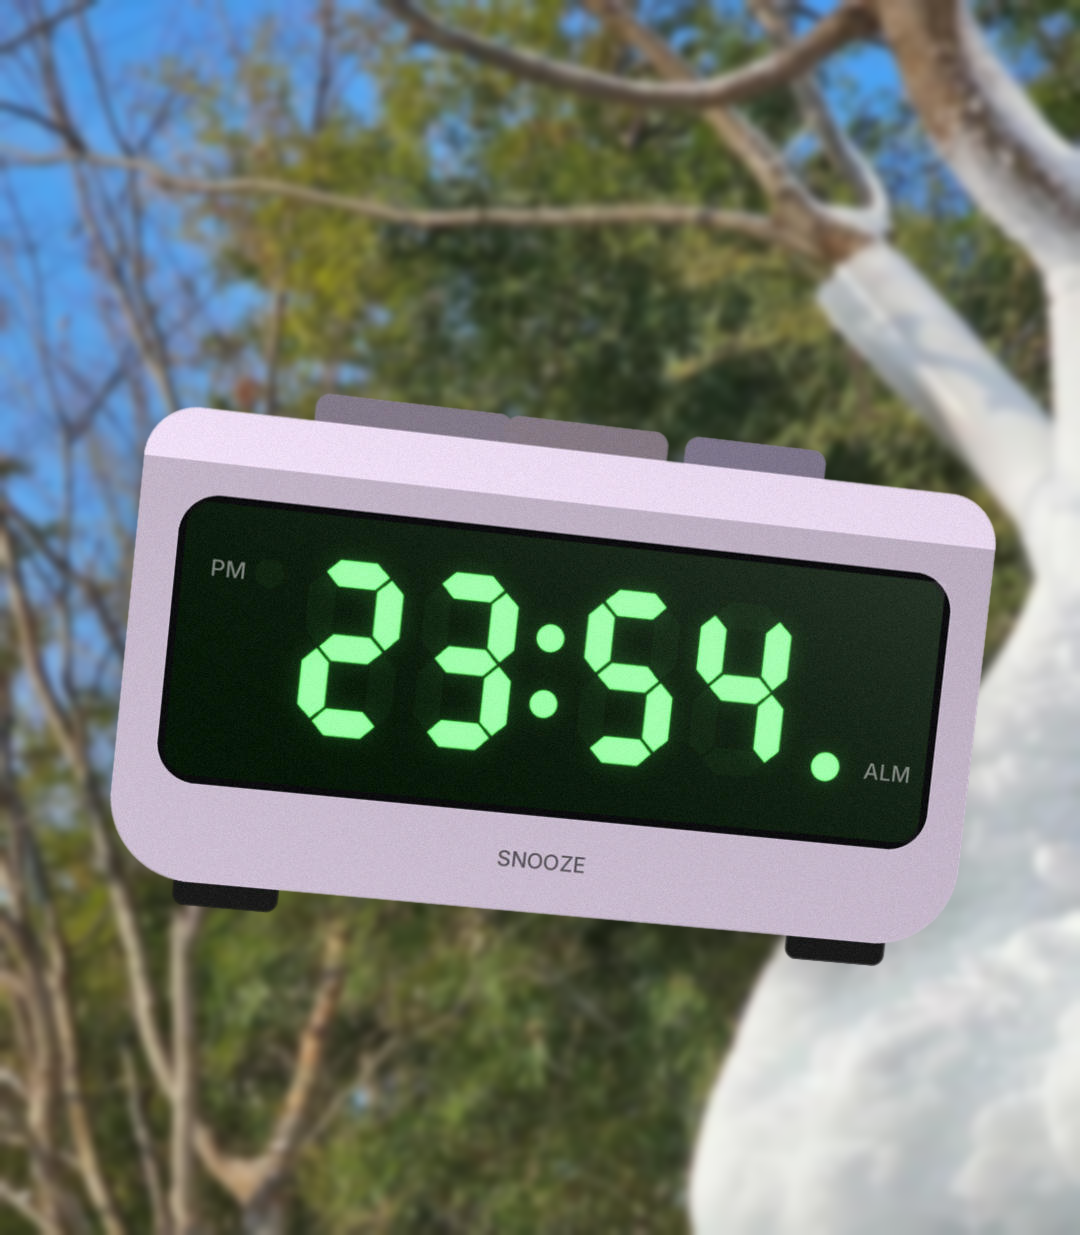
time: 23:54
